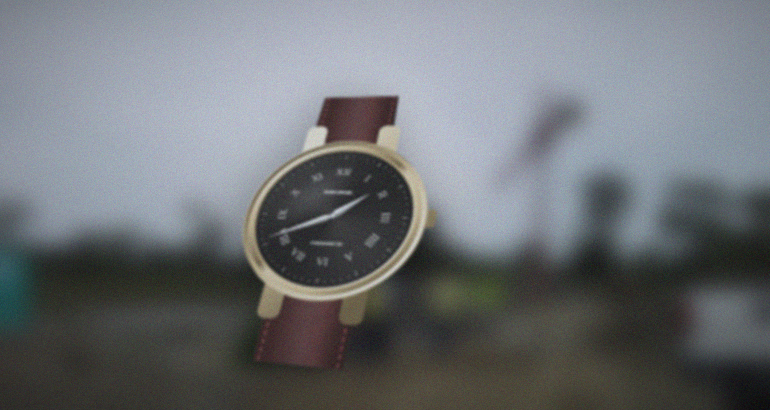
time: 1:41
